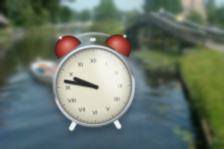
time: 9:47
